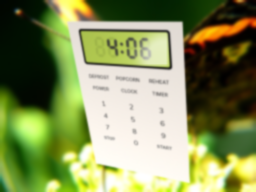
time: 4:06
